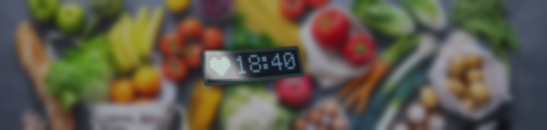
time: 18:40
